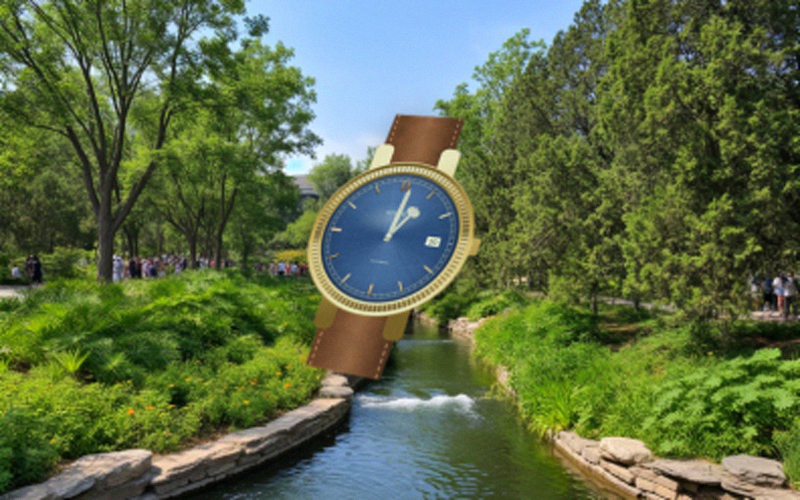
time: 1:01
